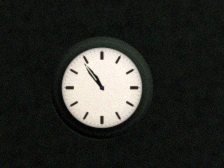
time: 10:54
